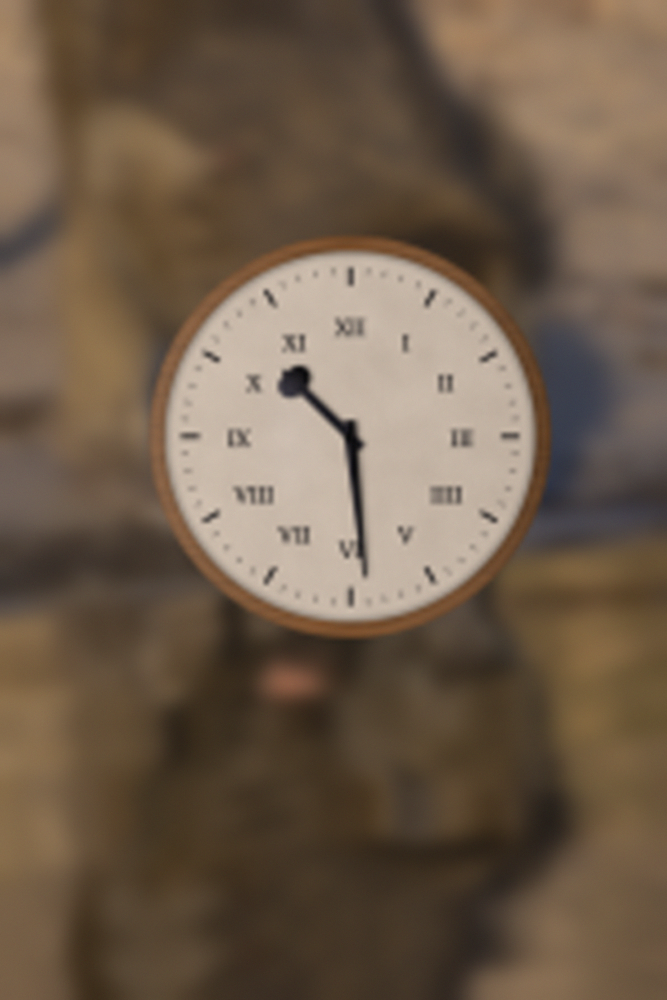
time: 10:29
